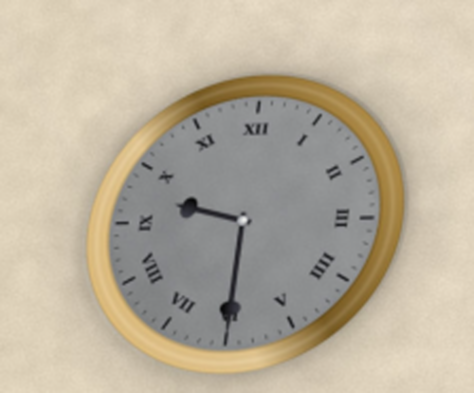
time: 9:30
